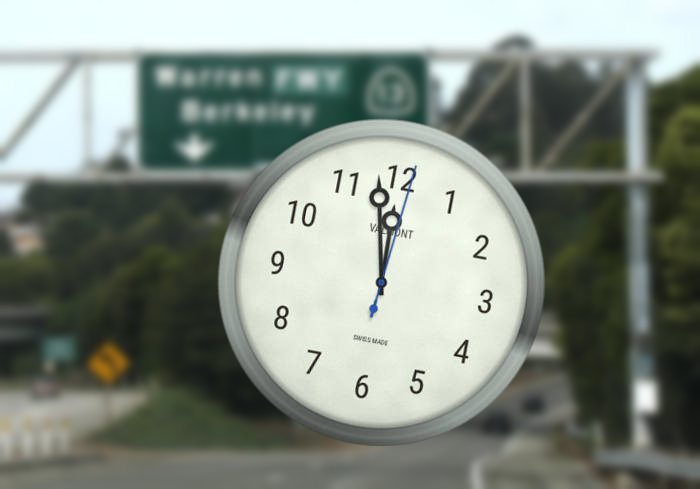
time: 11:58:01
